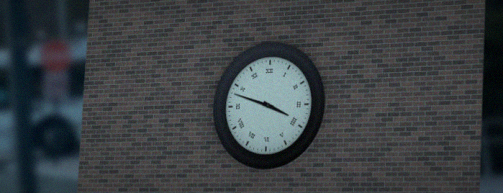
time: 3:48
